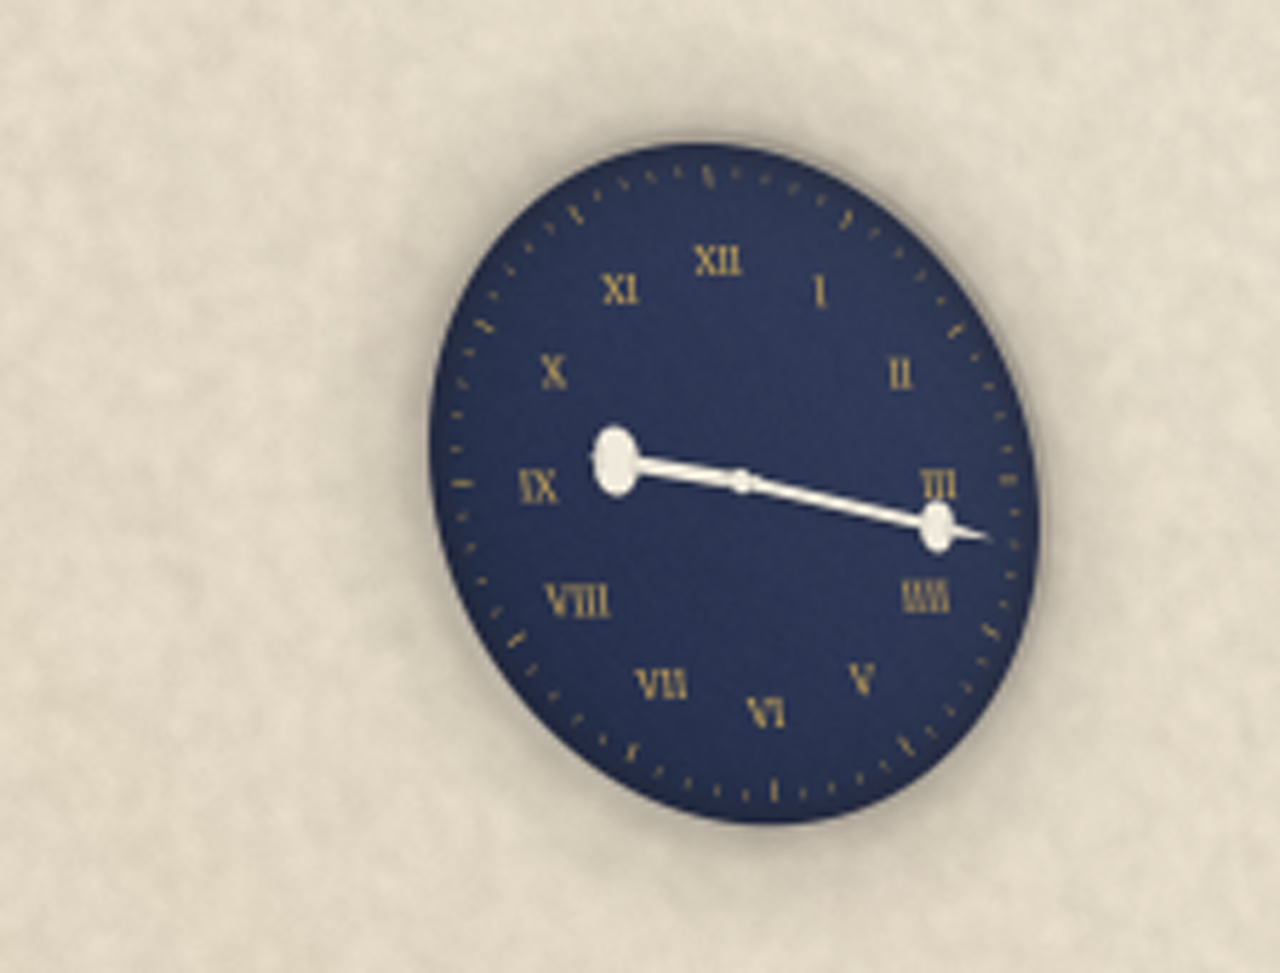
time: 9:17
